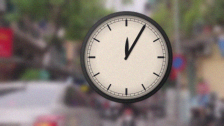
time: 12:05
